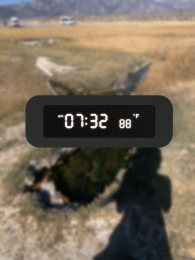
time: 7:32
